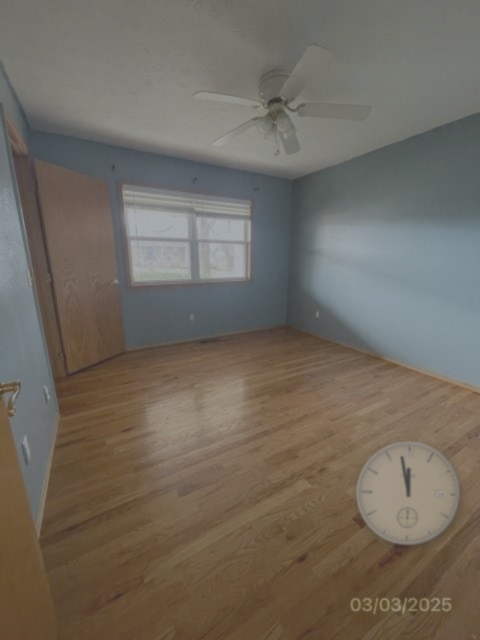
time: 11:58
